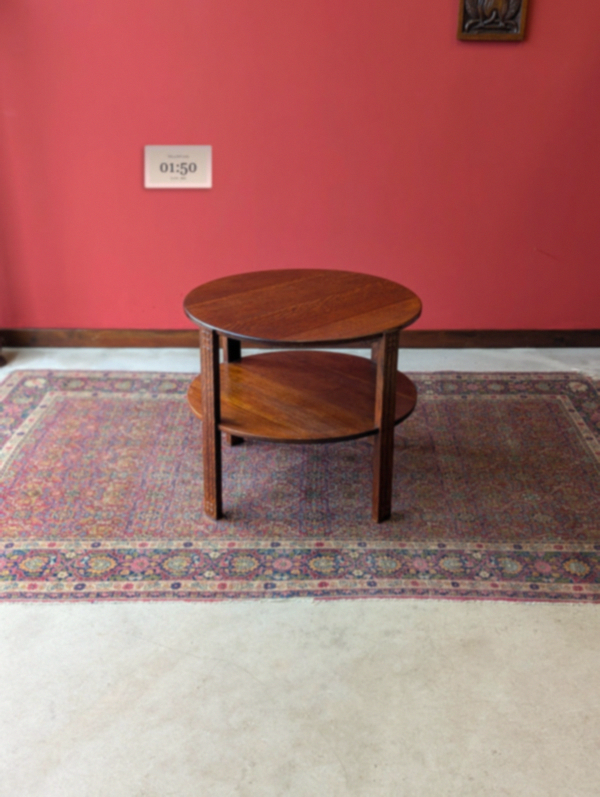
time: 1:50
